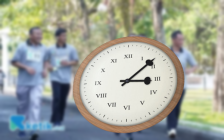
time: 3:08
